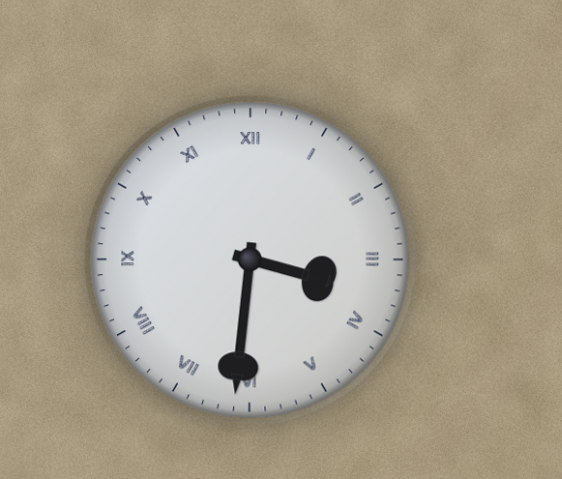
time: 3:31
